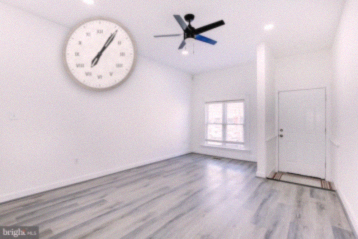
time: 7:06
